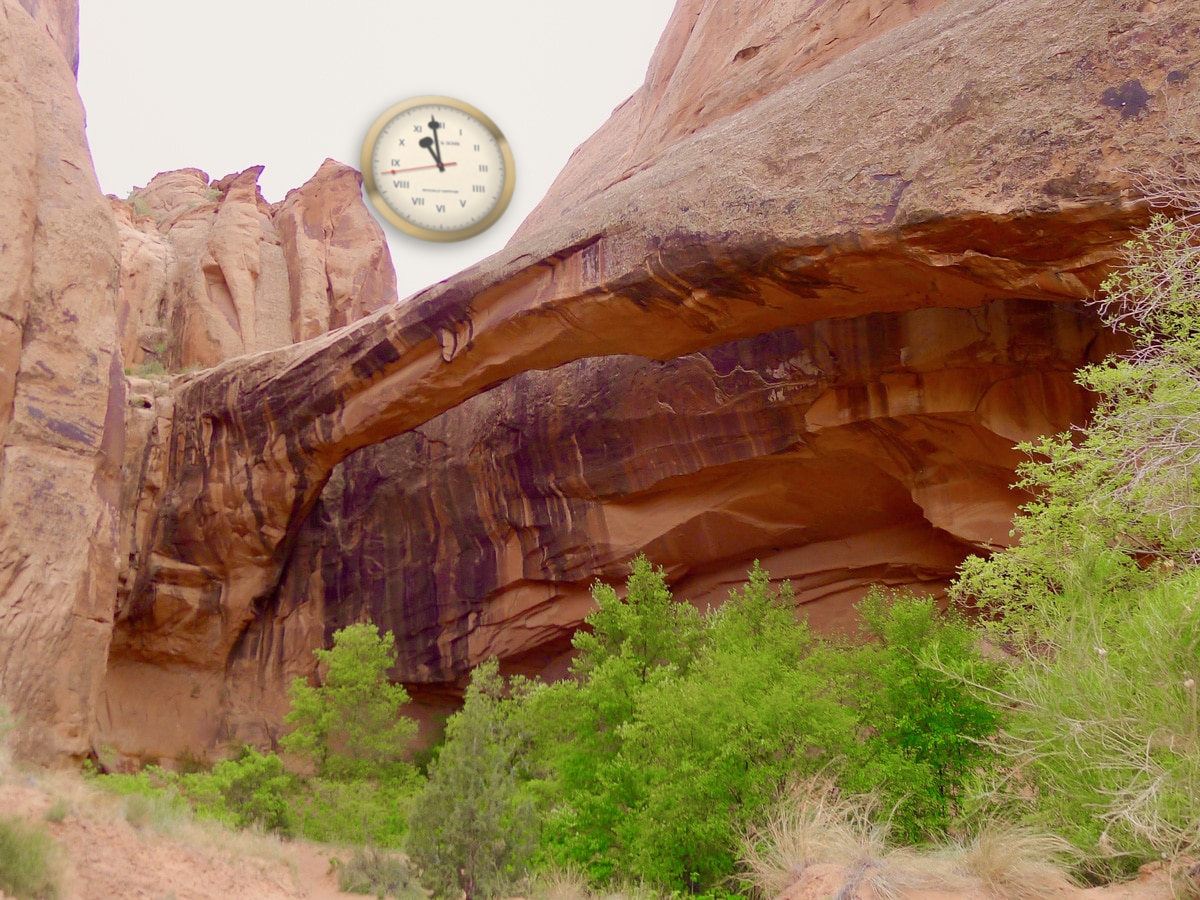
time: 10:58:43
